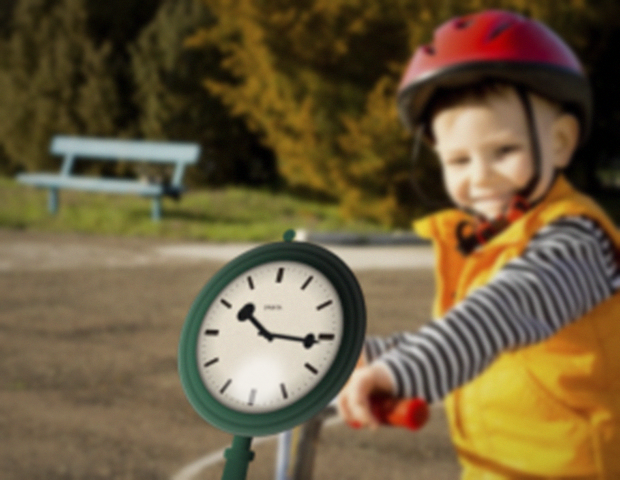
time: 10:16
